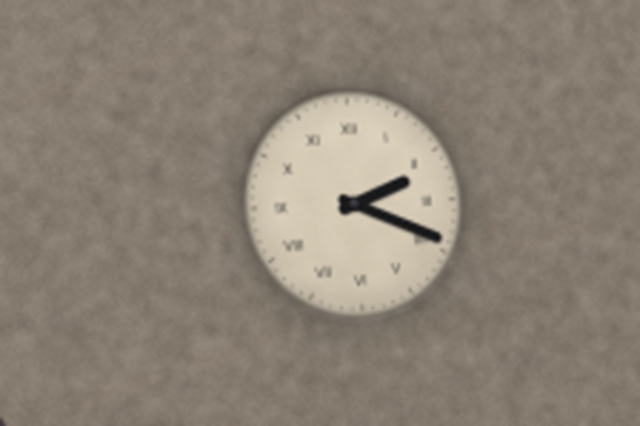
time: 2:19
